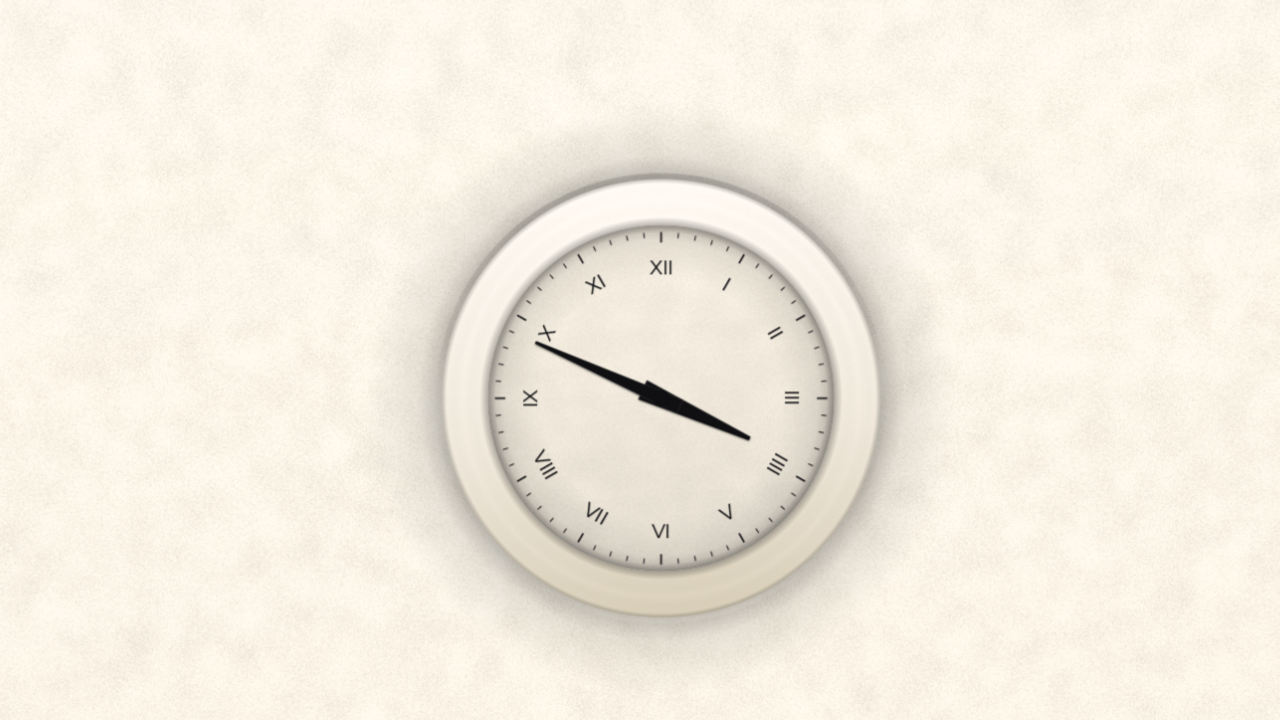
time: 3:49
